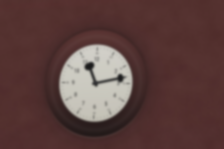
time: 11:13
